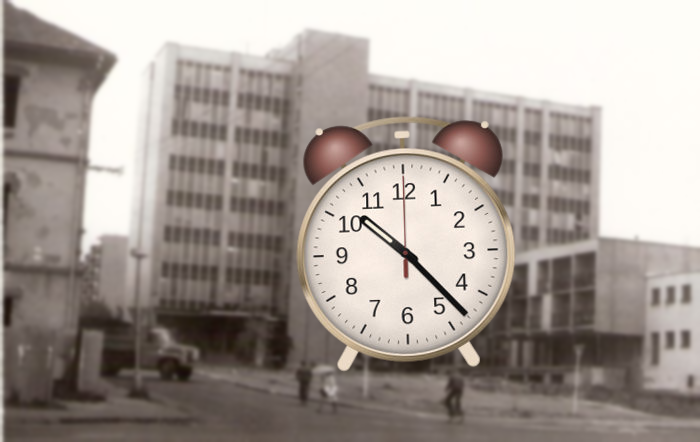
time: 10:23:00
